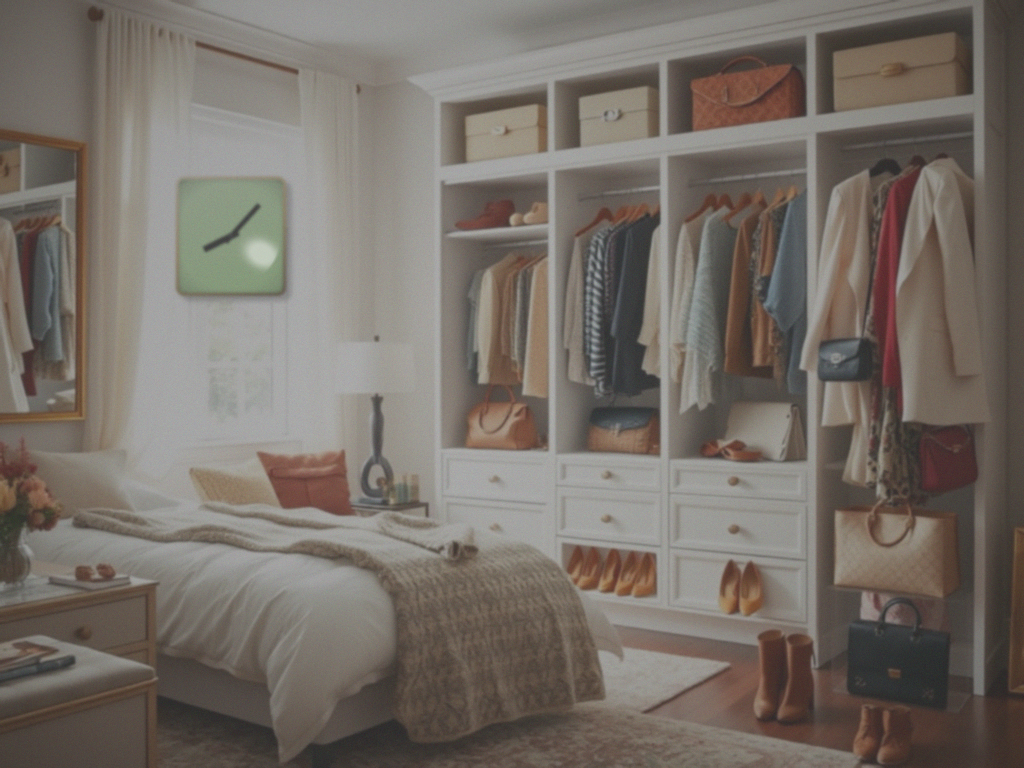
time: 8:07
